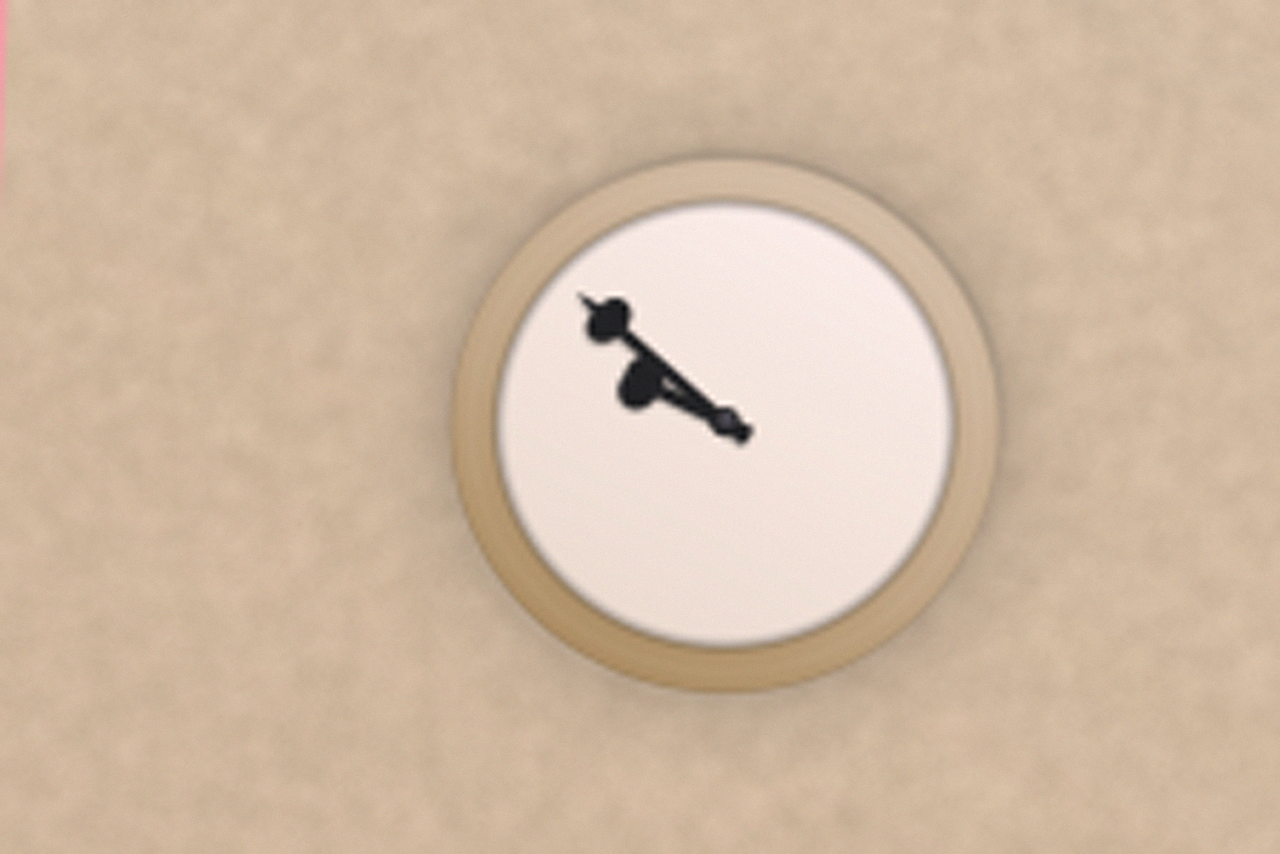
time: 9:52
